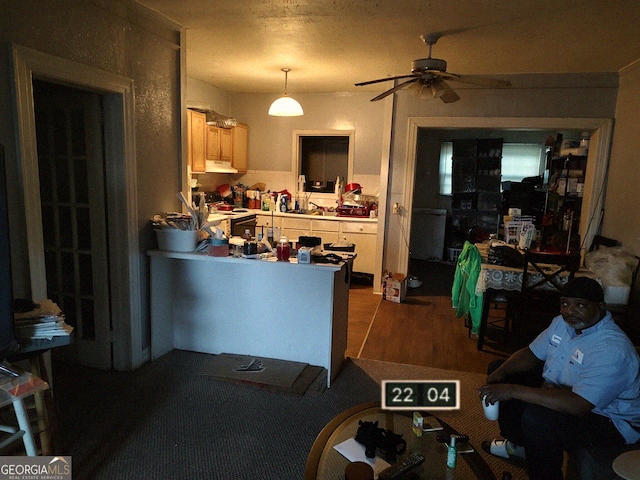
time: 22:04
